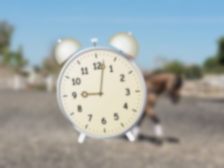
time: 9:02
